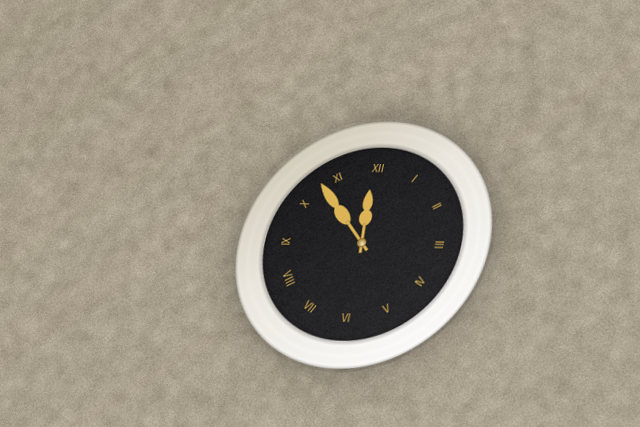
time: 11:53
